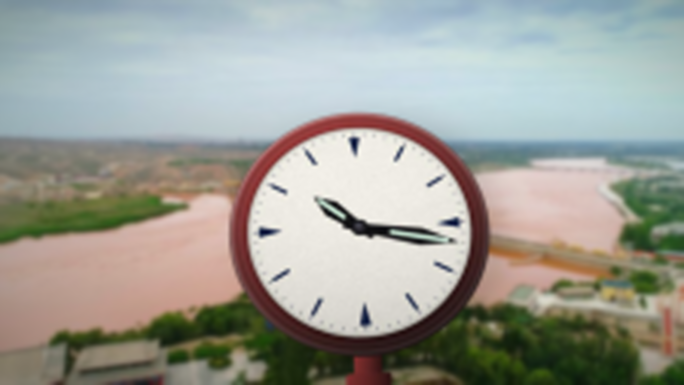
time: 10:17
